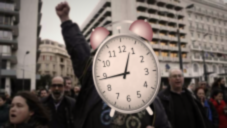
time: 12:44
